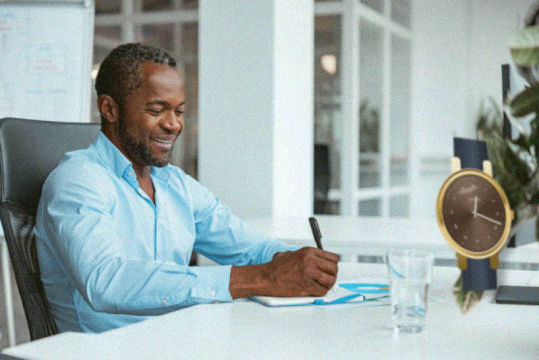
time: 12:18
